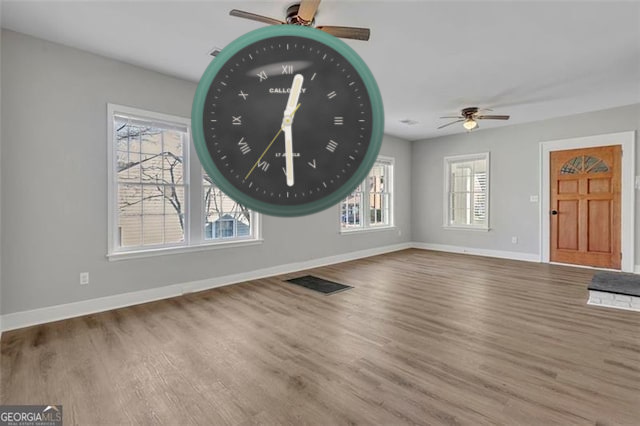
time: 12:29:36
